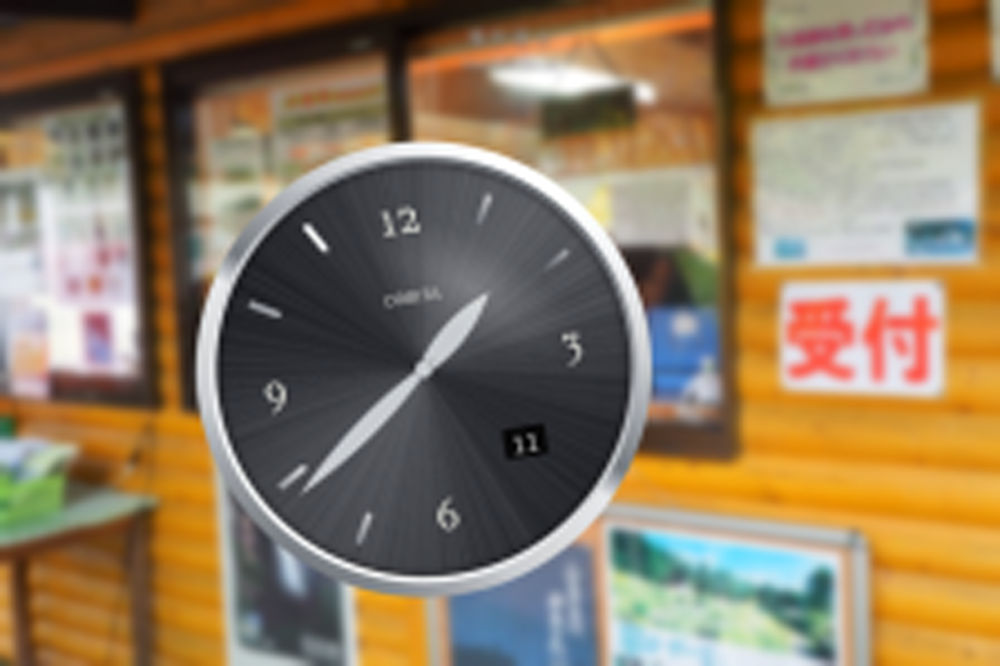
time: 1:39
